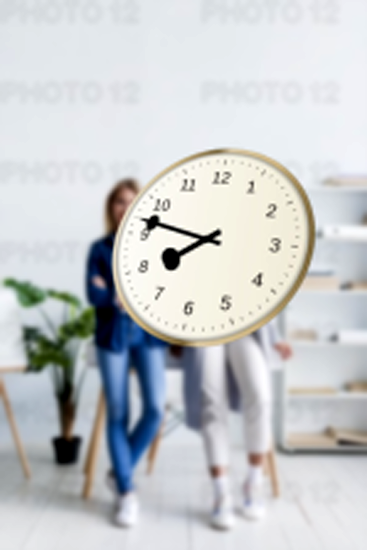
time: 7:47
